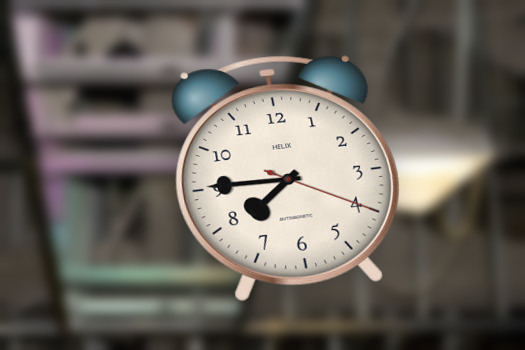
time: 7:45:20
